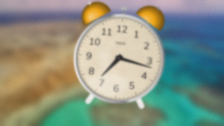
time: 7:17
